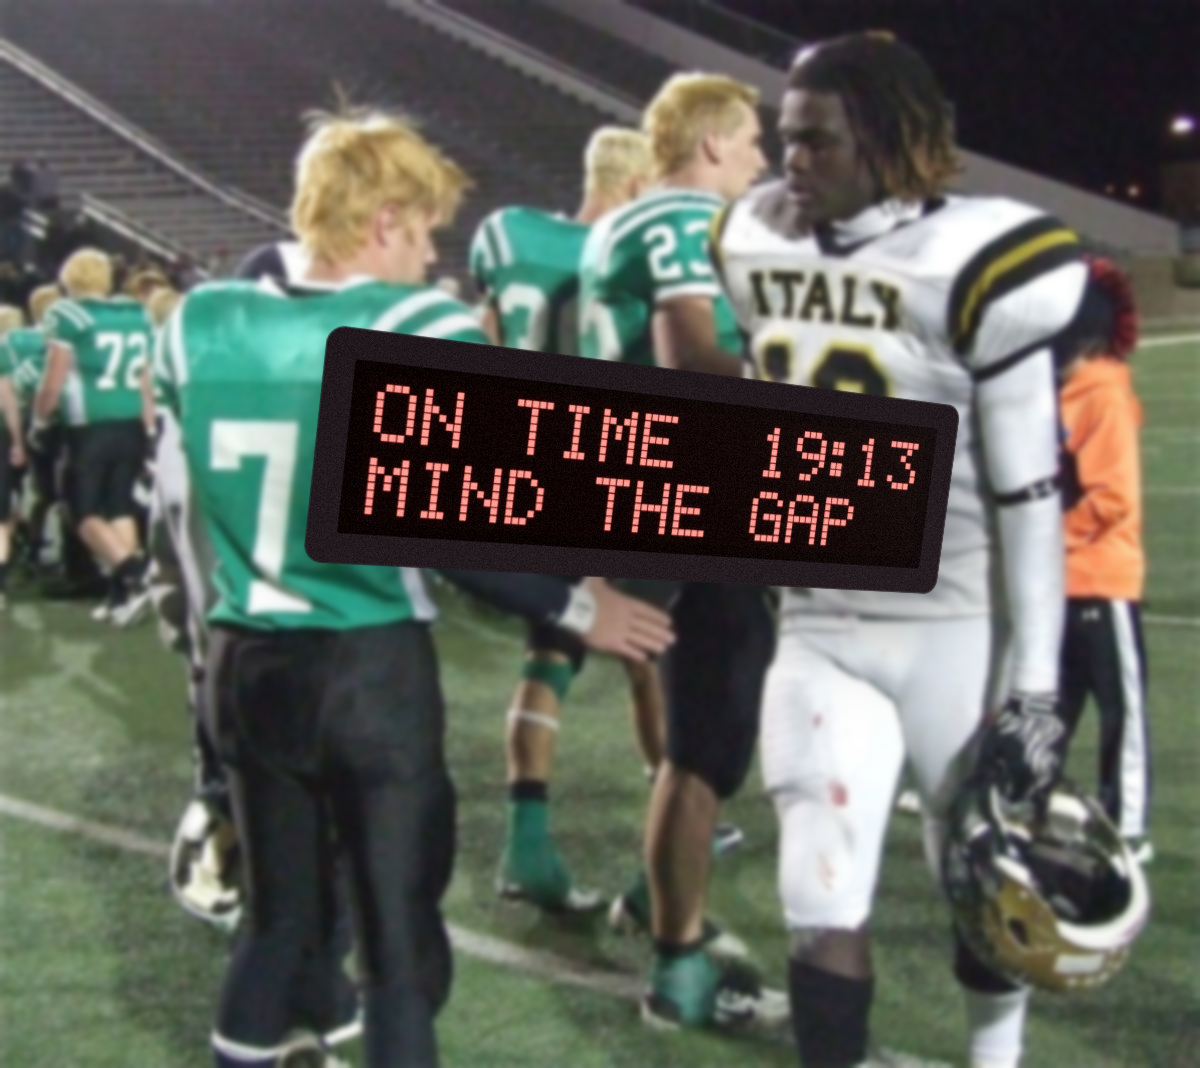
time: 19:13
